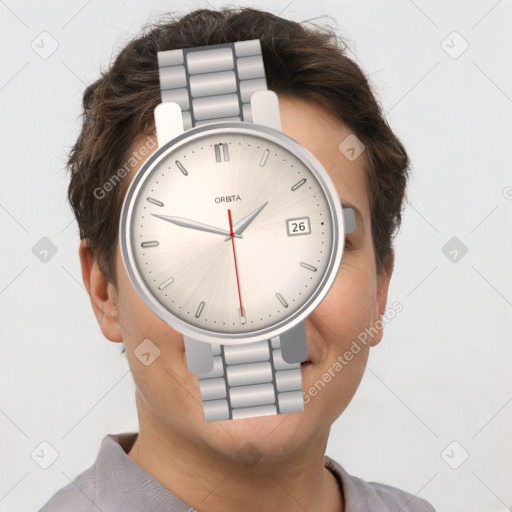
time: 1:48:30
